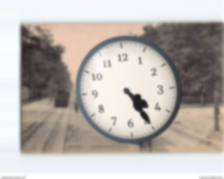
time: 4:25
